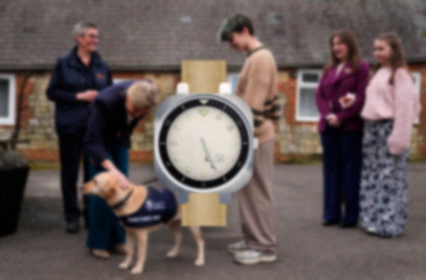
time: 5:26
